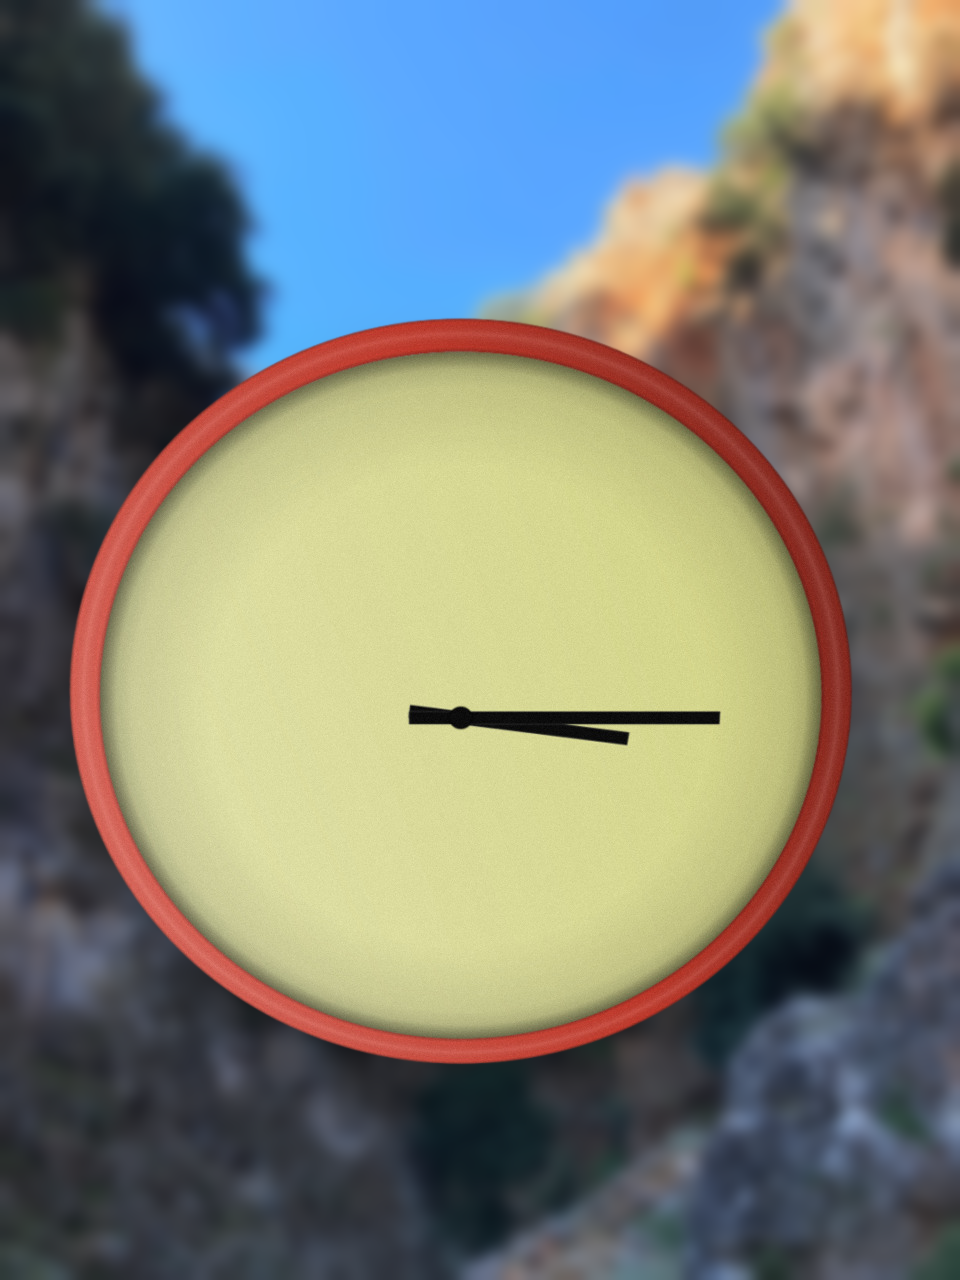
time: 3:15
